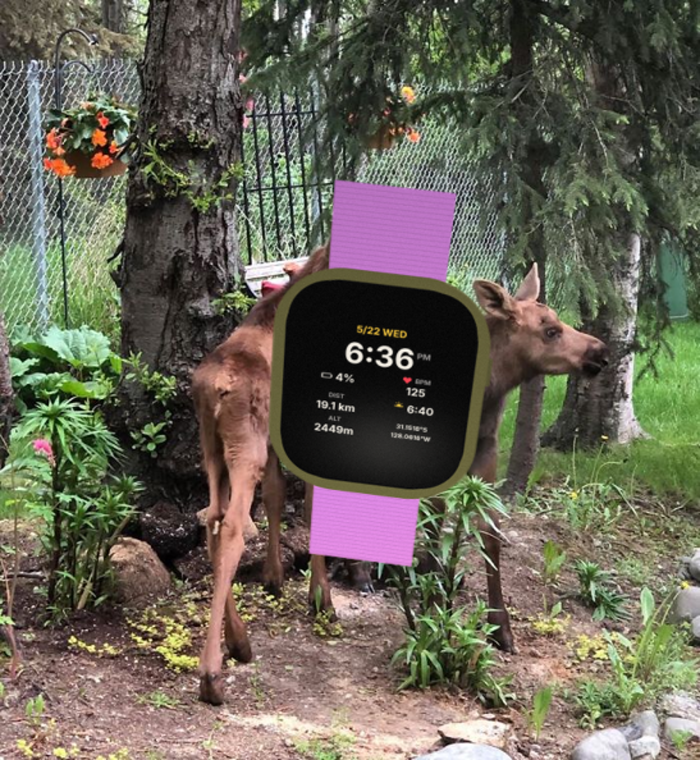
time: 6:36
